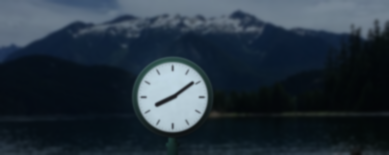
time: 8:09
